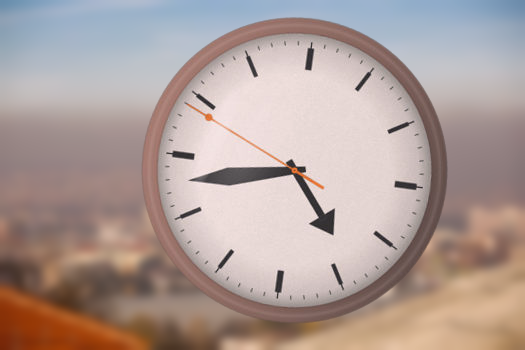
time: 4:42:49
